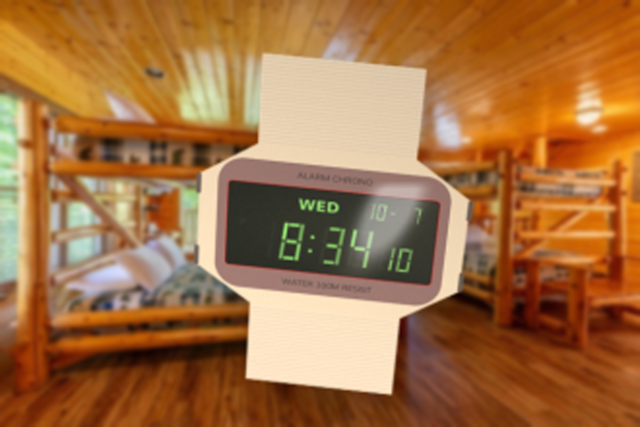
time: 8:34:10
